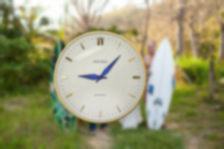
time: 9:07
